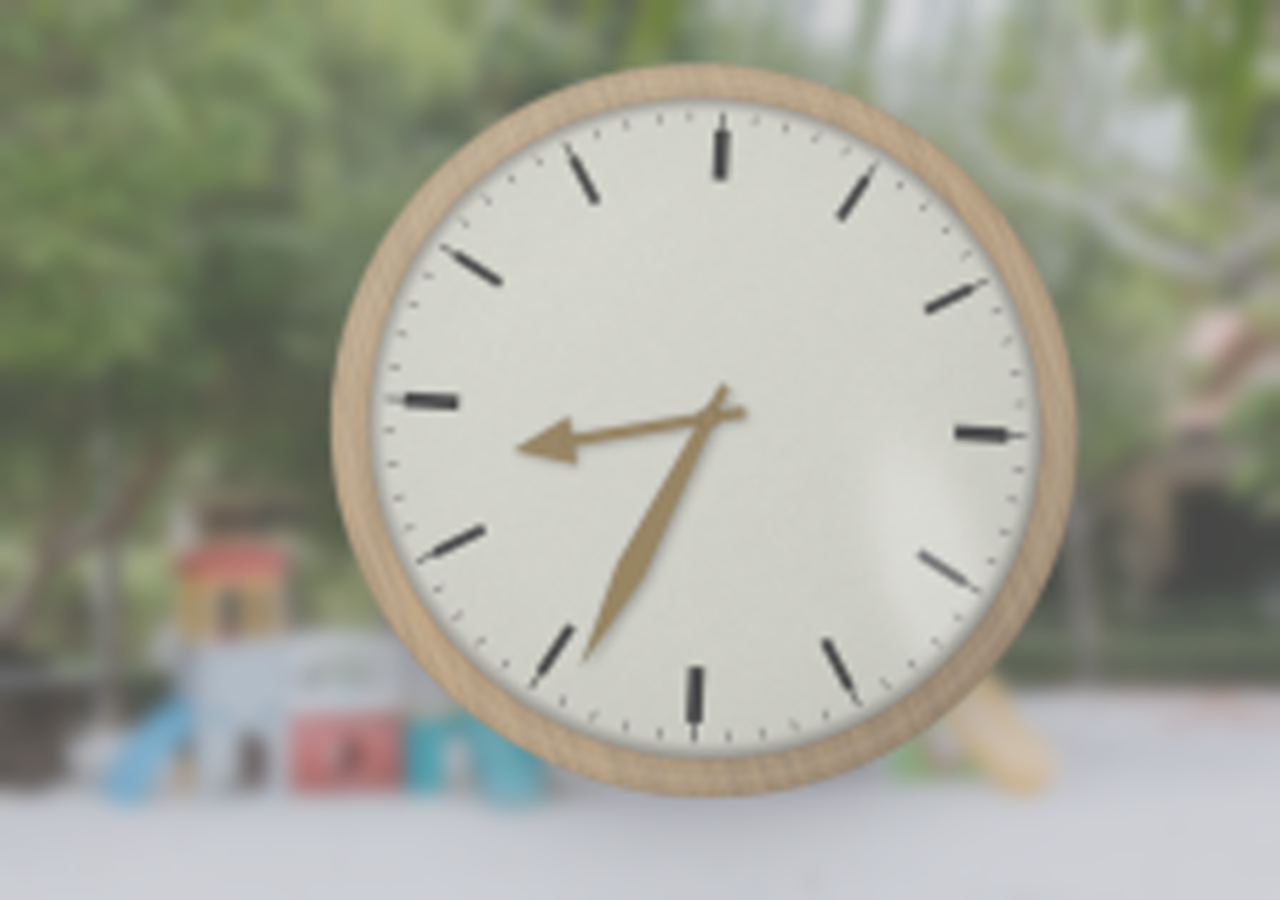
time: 8:34
